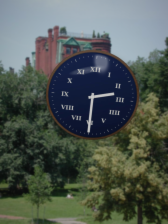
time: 2:30
